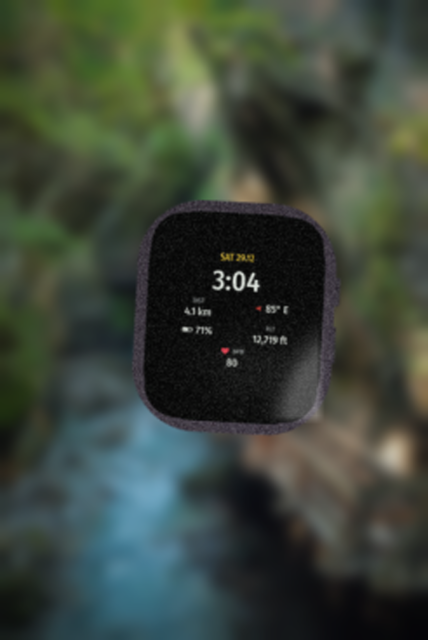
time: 3:04
